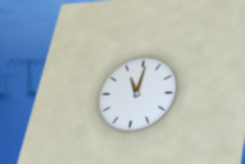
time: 11:01
